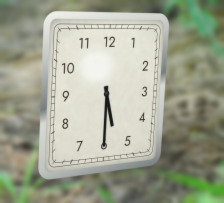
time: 5:30
